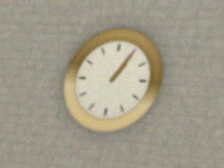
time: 1:05
